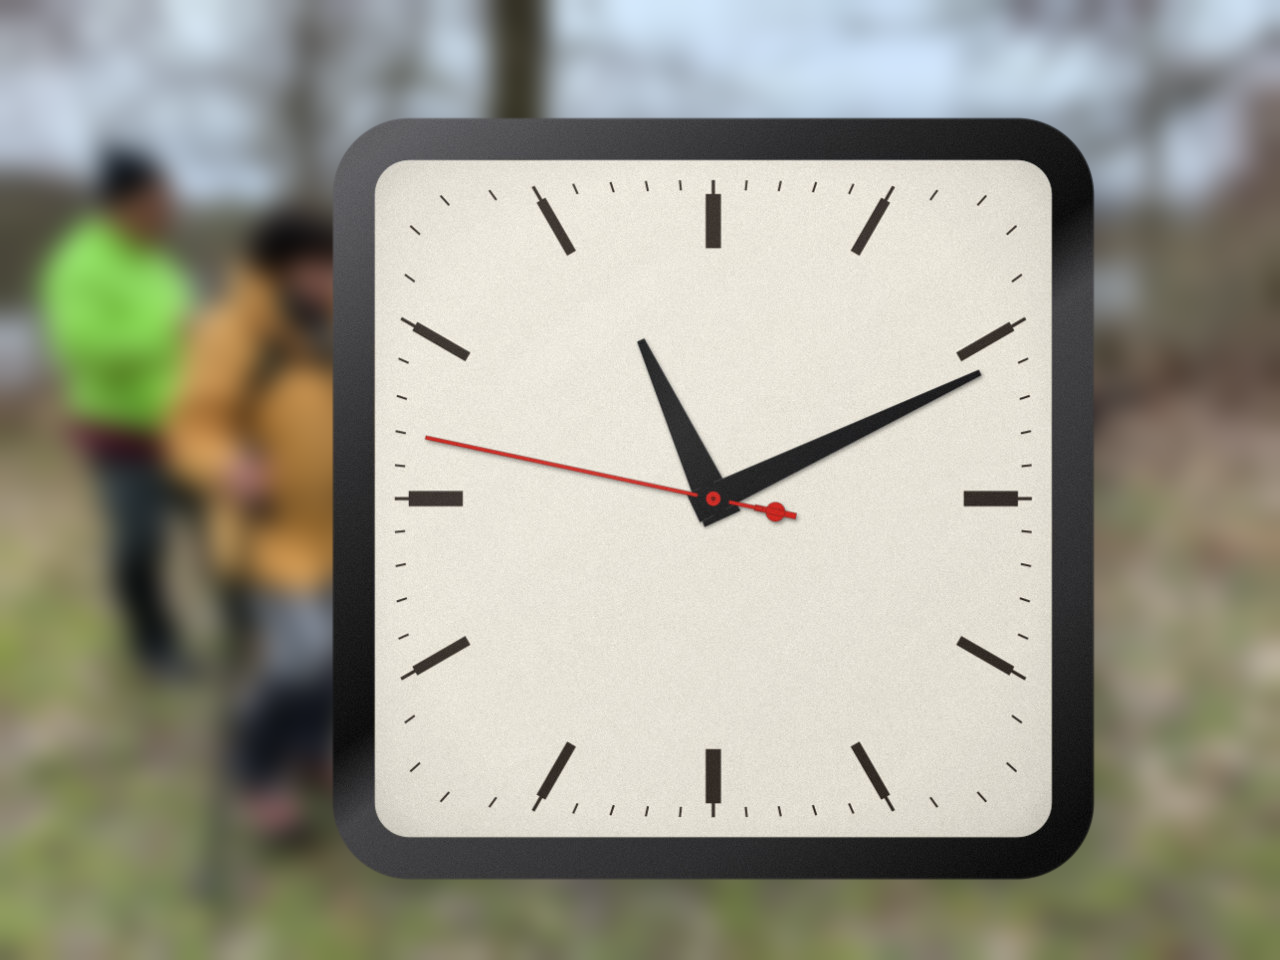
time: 11:10:47
